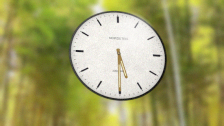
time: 5:30
